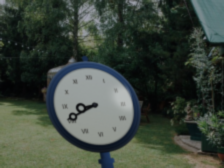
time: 8:41
